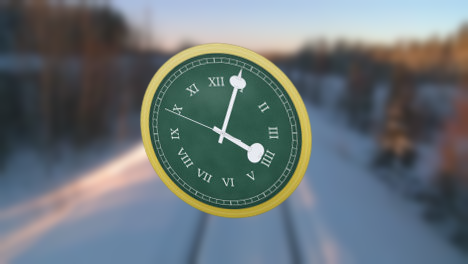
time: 4:03:49
